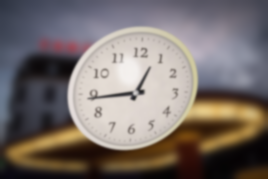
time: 12:44
